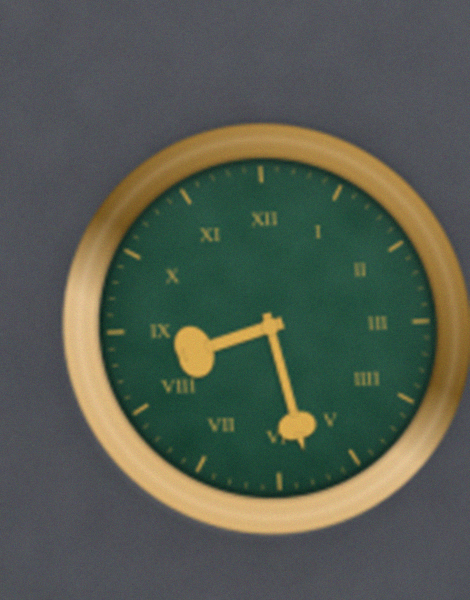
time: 8:28
